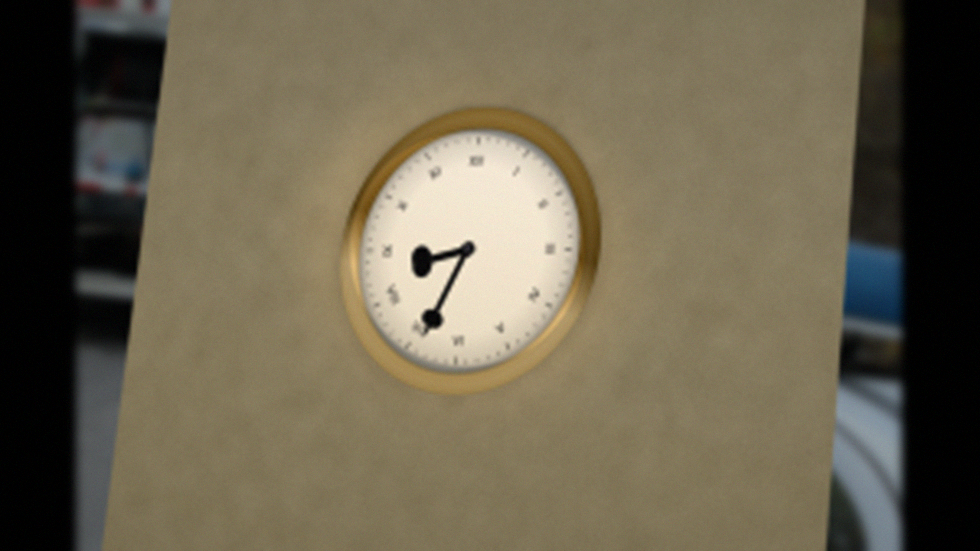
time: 8:34
